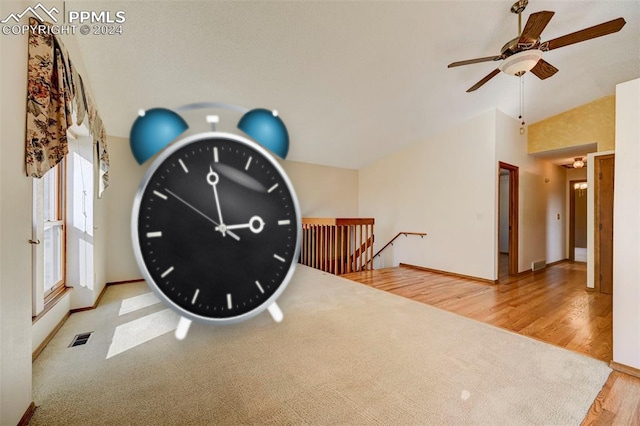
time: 2:58:51
